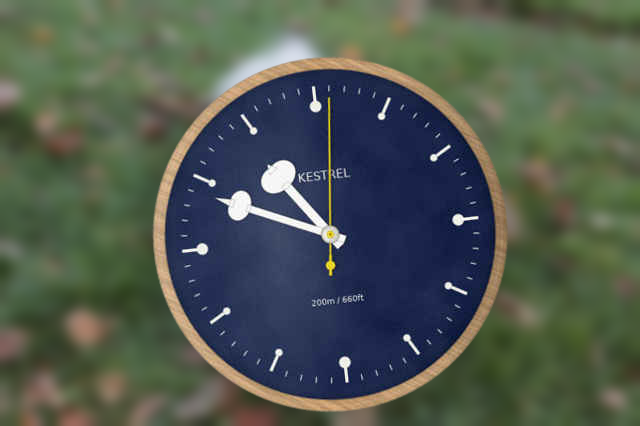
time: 10:49:01
